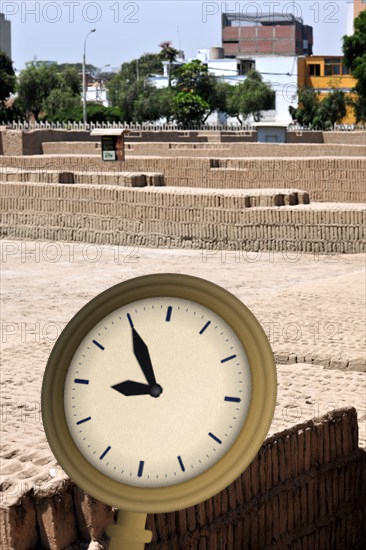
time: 8:55
